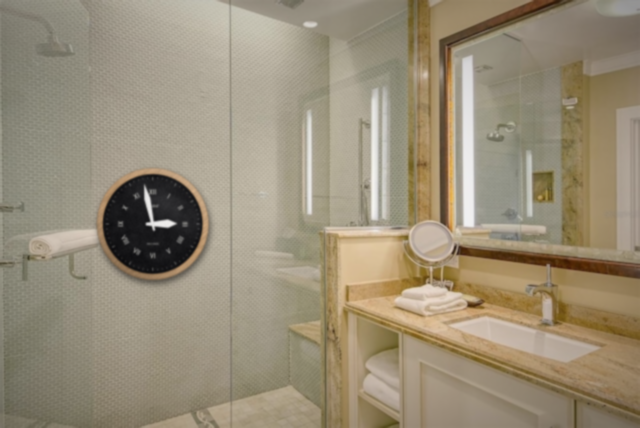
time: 2:58
